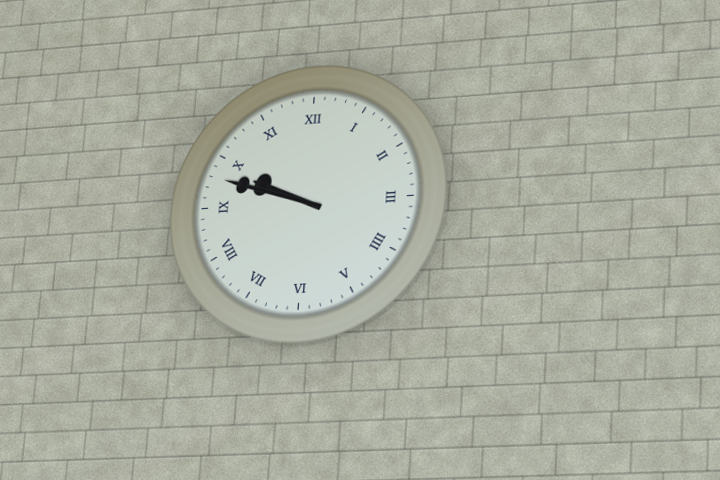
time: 9:48
